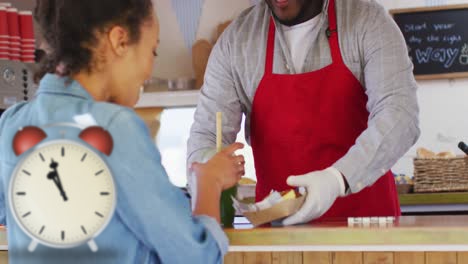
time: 10:57
